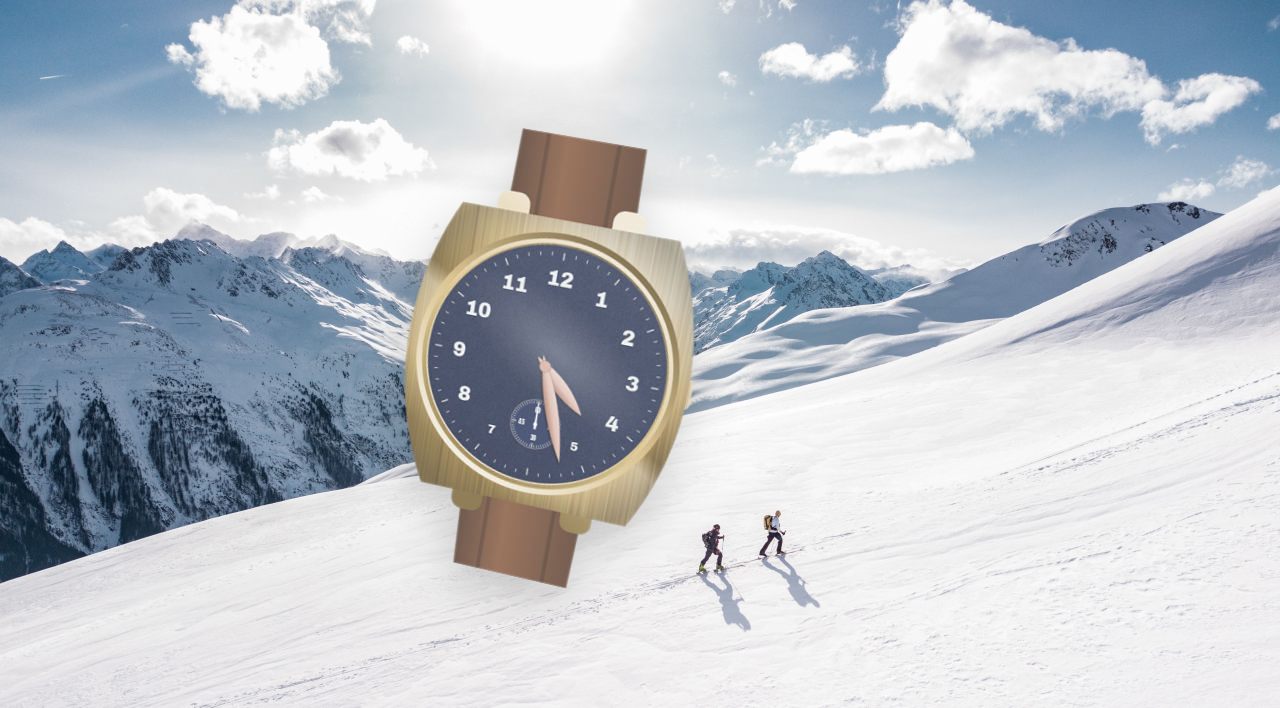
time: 4:27
